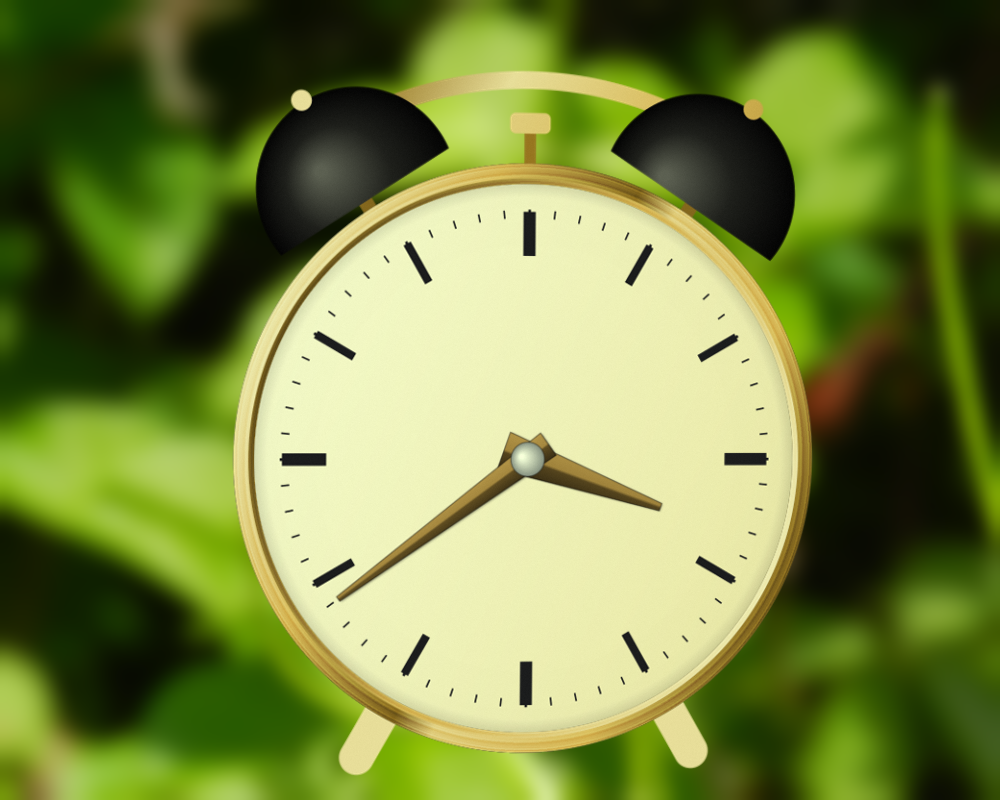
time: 3:39
